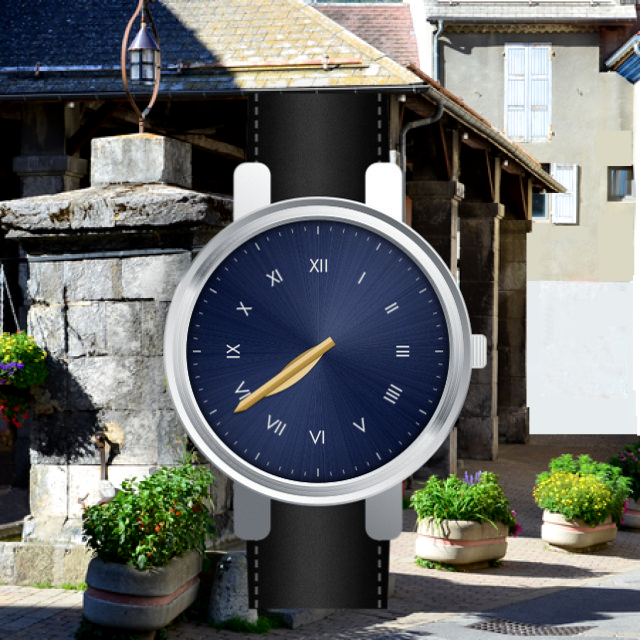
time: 7:39
